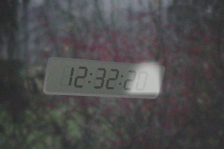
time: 12:32:20
